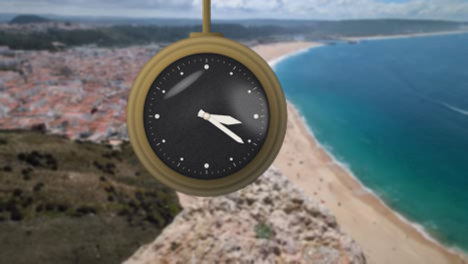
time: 3:21
